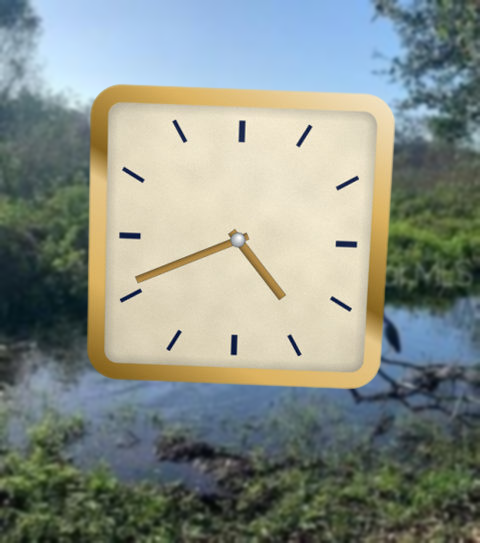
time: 4:41
